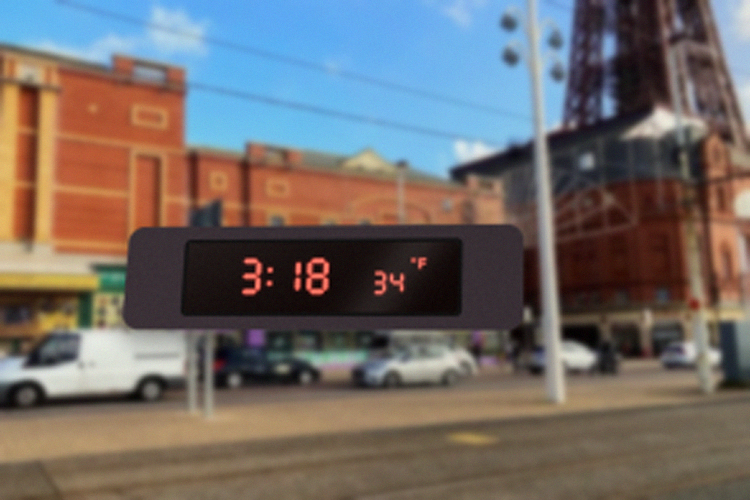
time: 3:18
